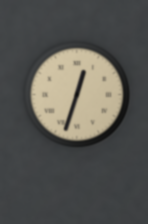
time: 12:33
